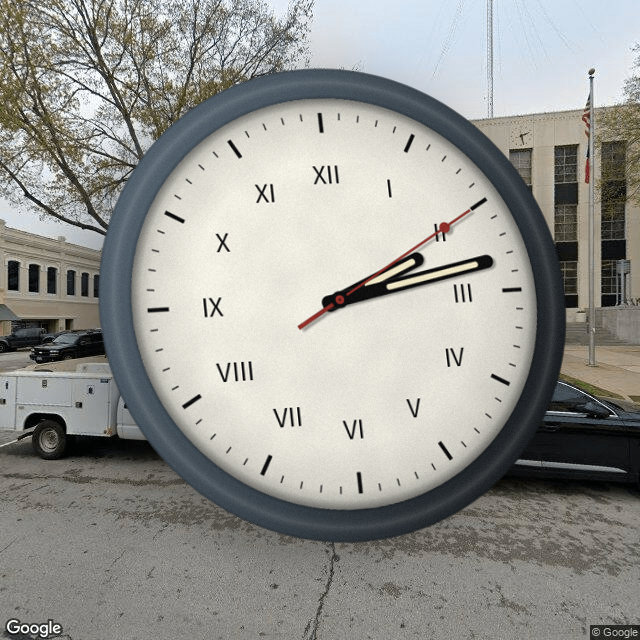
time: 2:13:10
